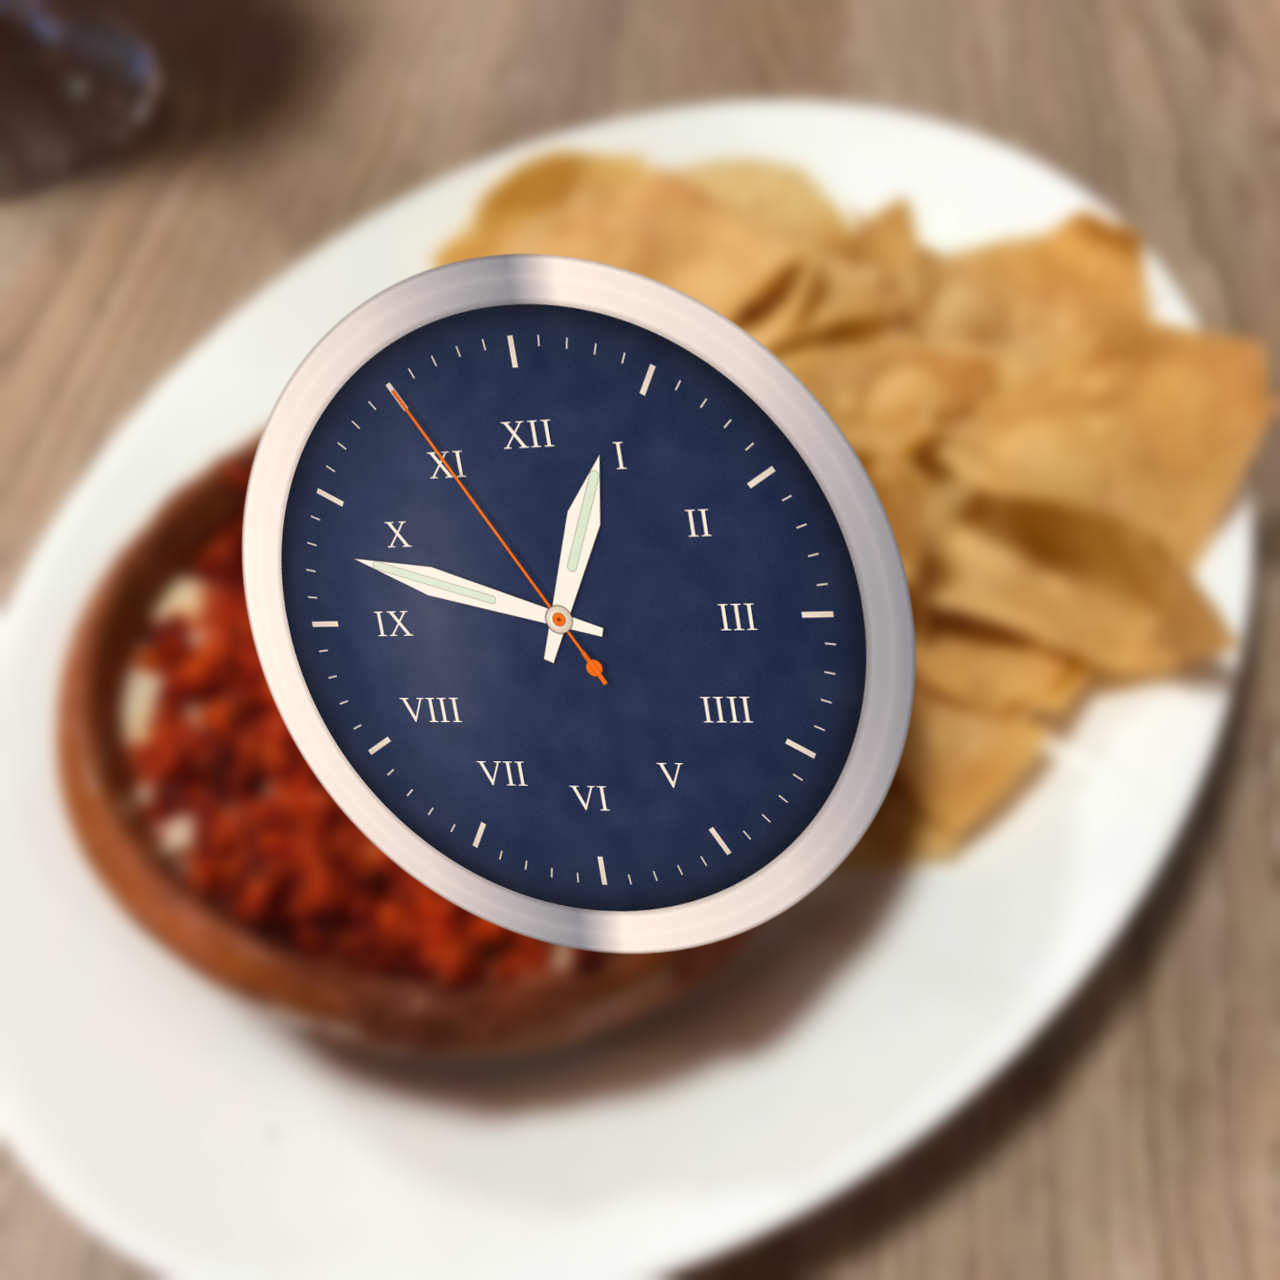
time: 12:47:55
